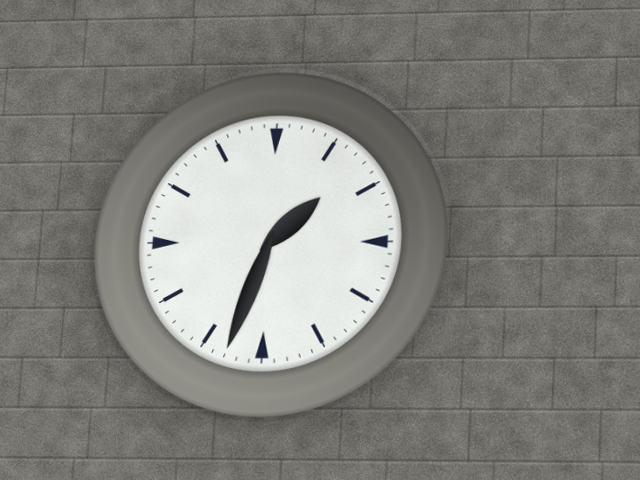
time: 1:33
